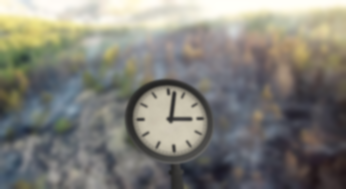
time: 3:02
